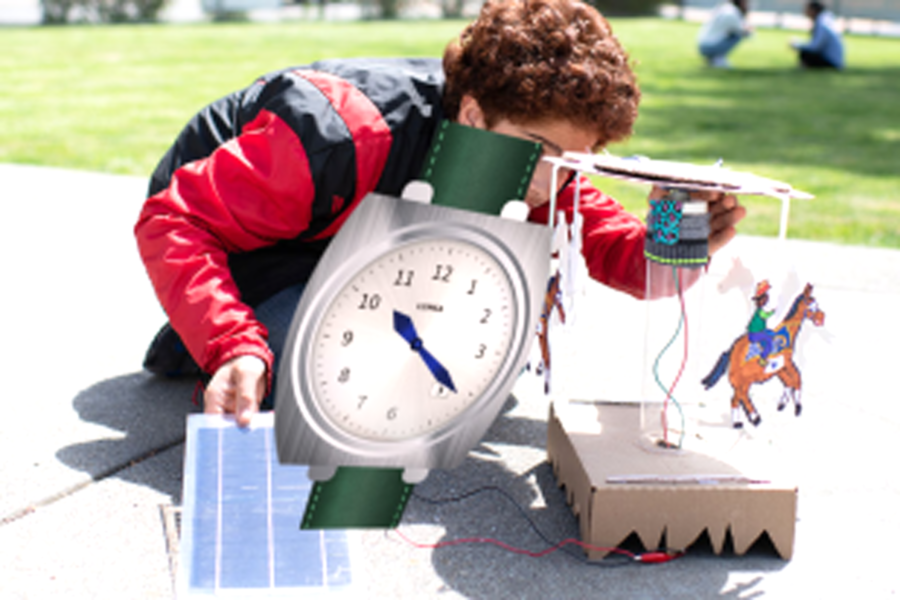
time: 10:21
